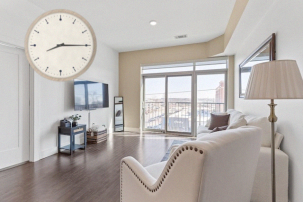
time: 8:15
